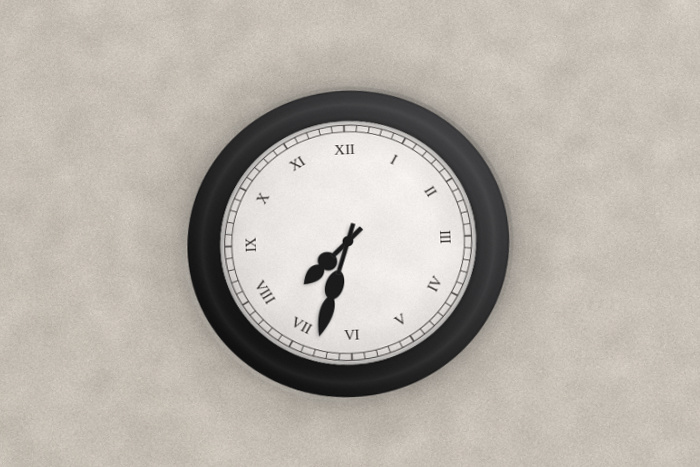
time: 7:33
